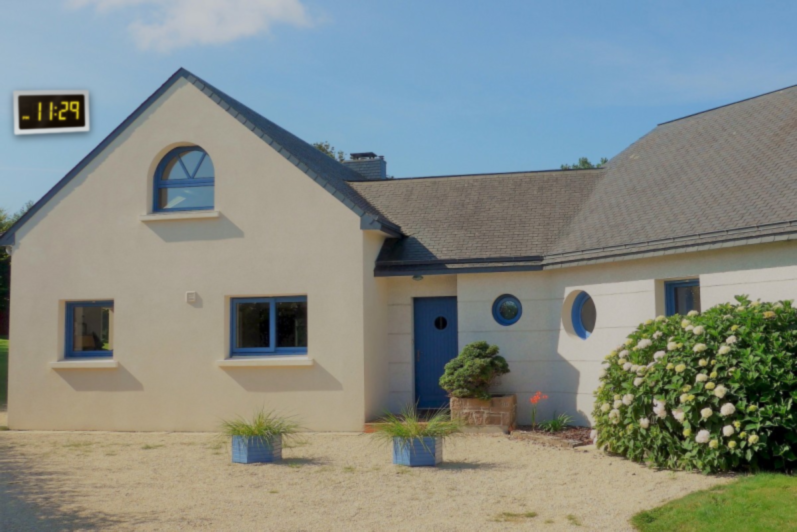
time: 11:29
